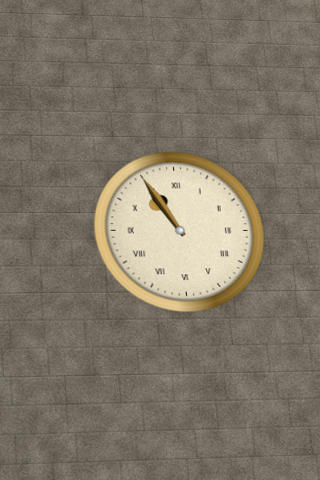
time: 10:55
